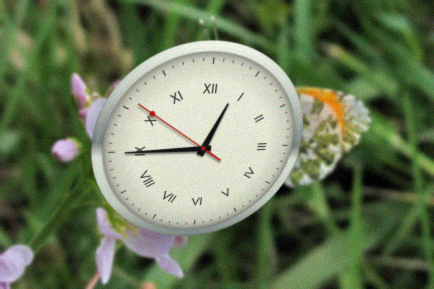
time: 12:44:51
